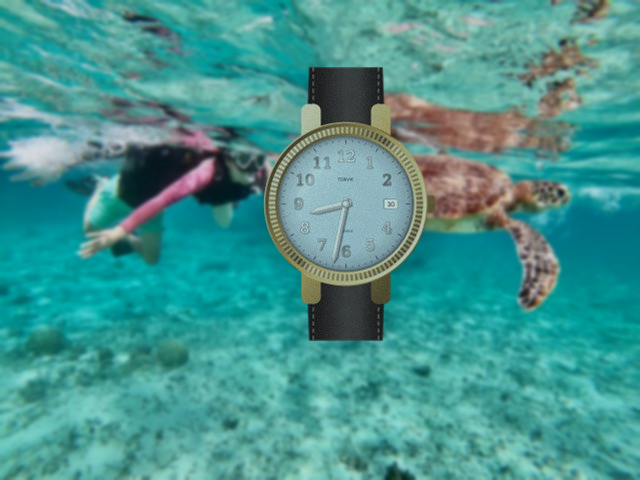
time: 8:32
